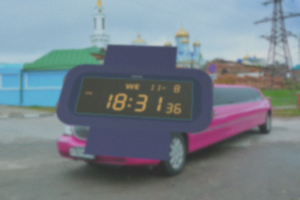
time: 18:31
